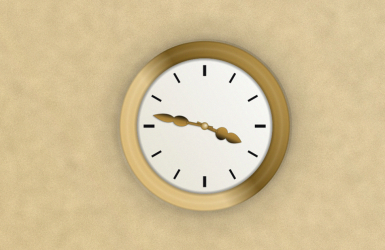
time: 3:47
